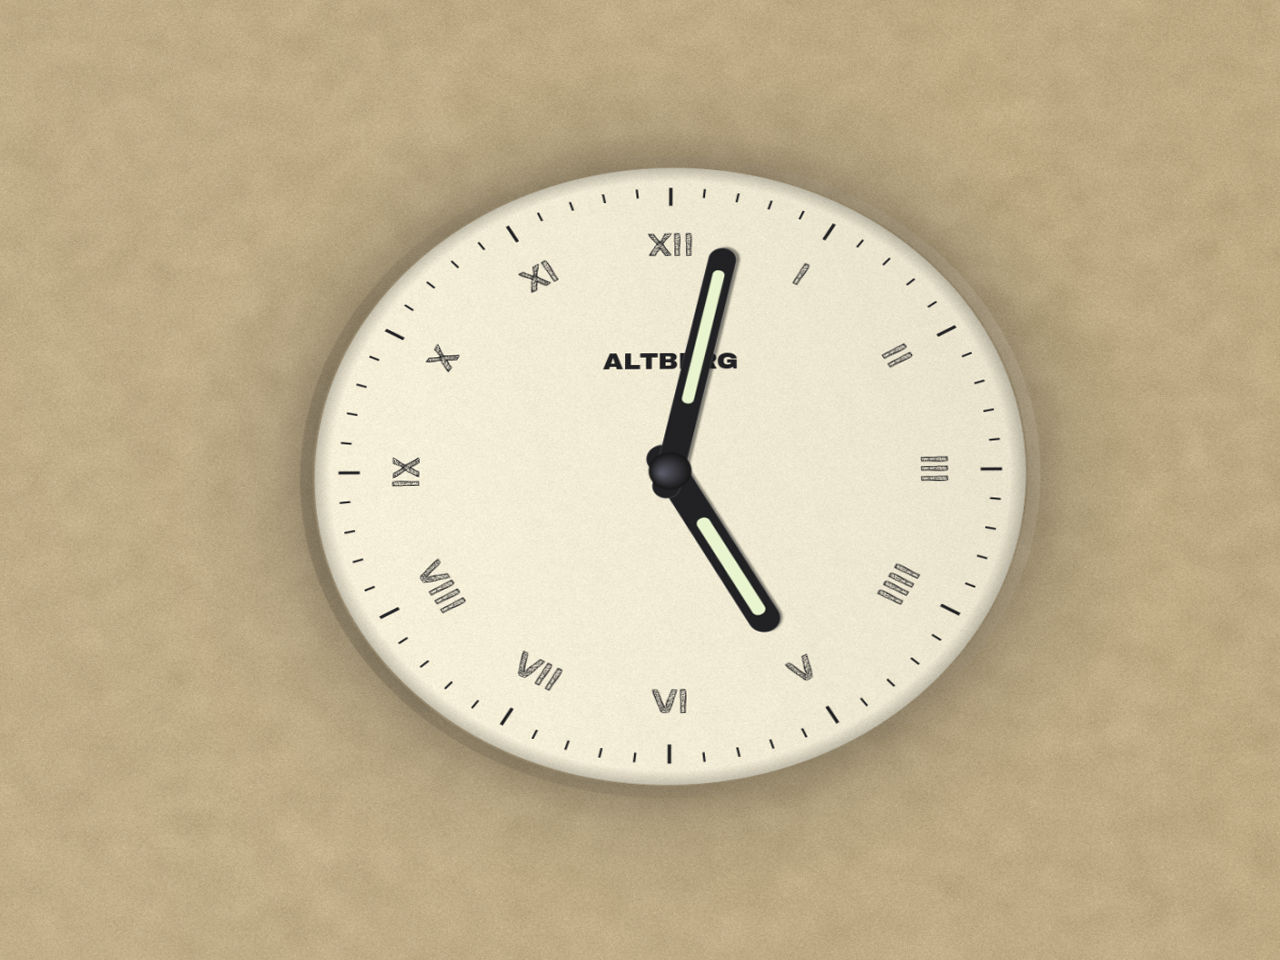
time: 5:02
